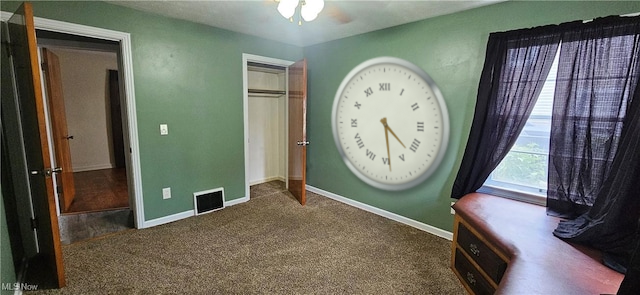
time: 4:29
